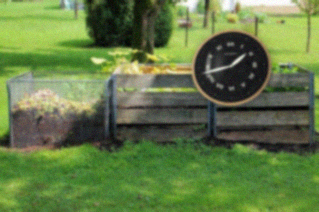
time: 1:43
